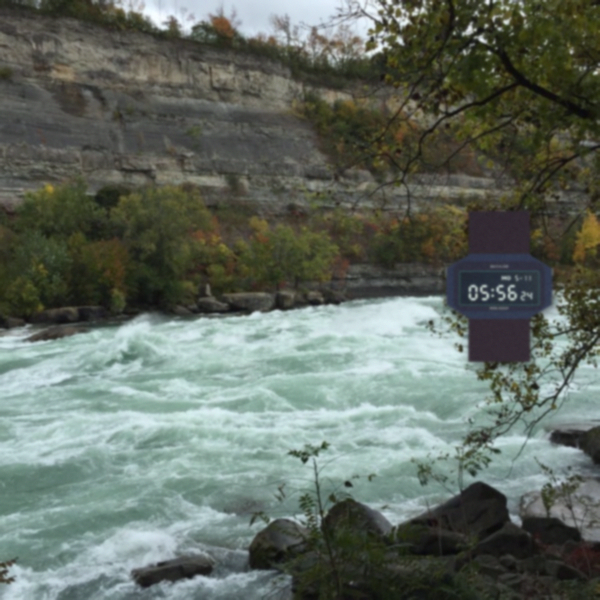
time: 5:56
